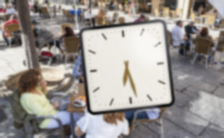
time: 6:28
